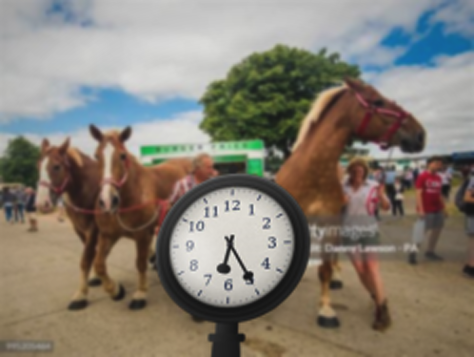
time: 6:25
